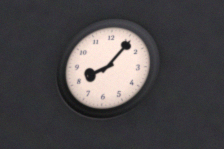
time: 8:06
